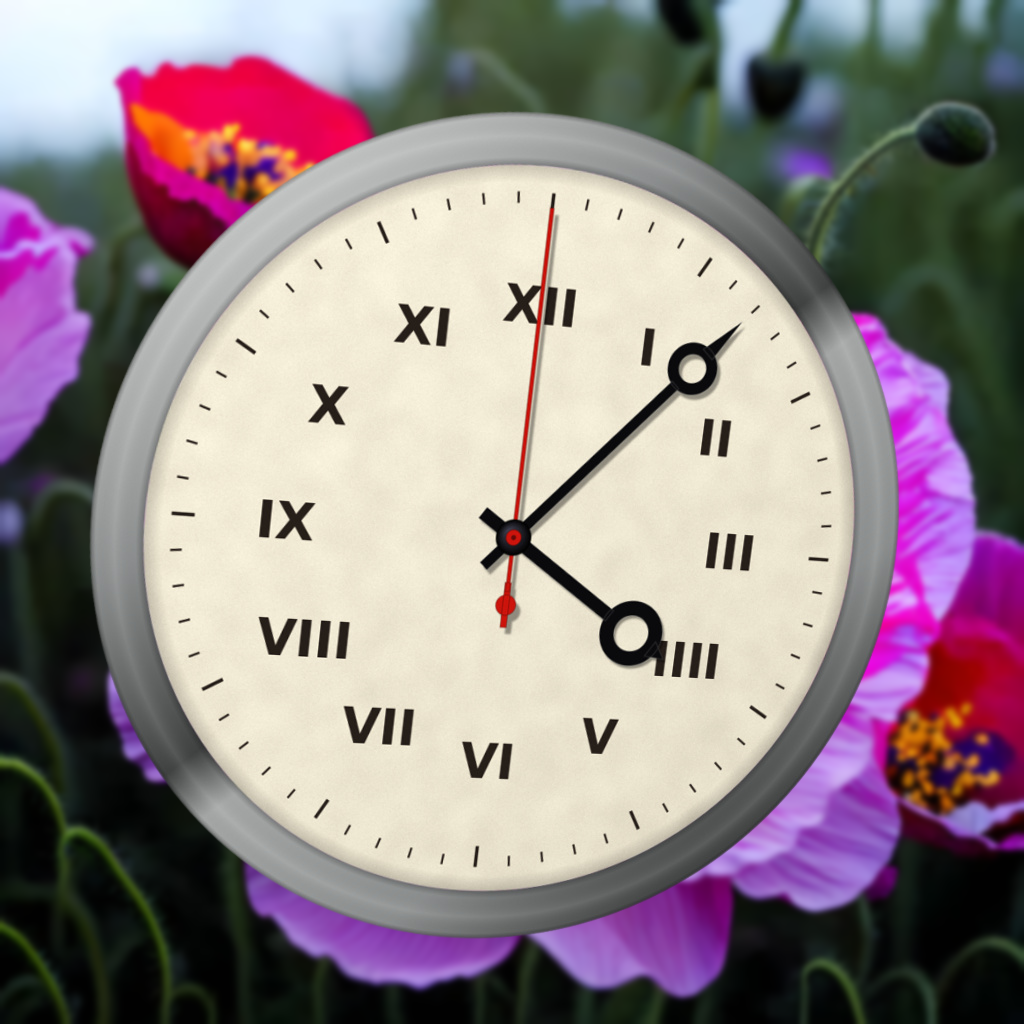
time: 4:07:00
